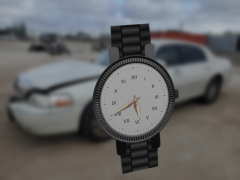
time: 5:41
